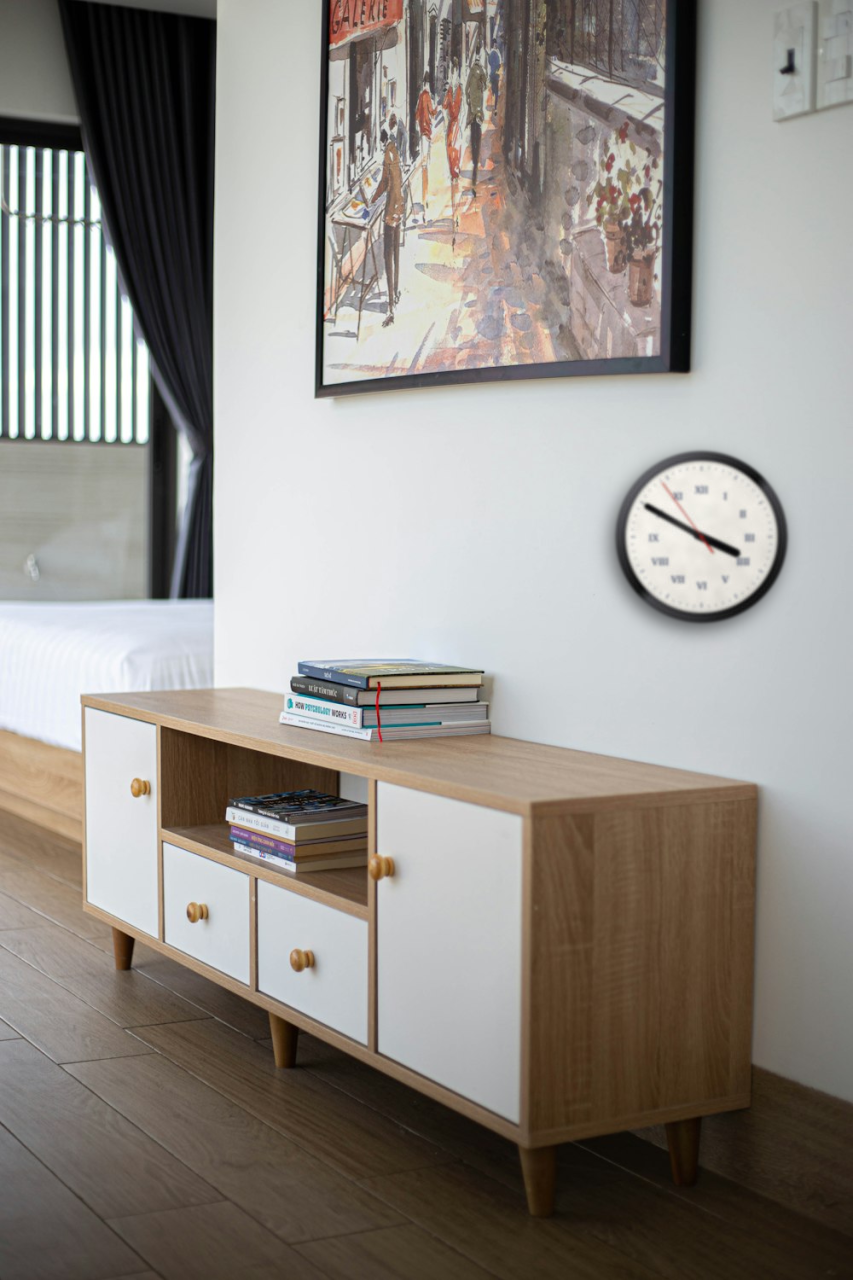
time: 3:49:54
